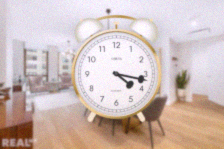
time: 4:17
